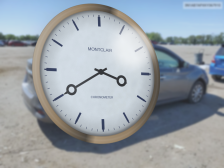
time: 3:40
